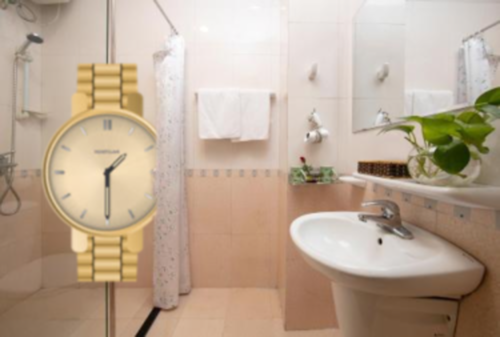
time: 1:30
